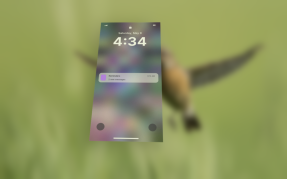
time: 4:34
